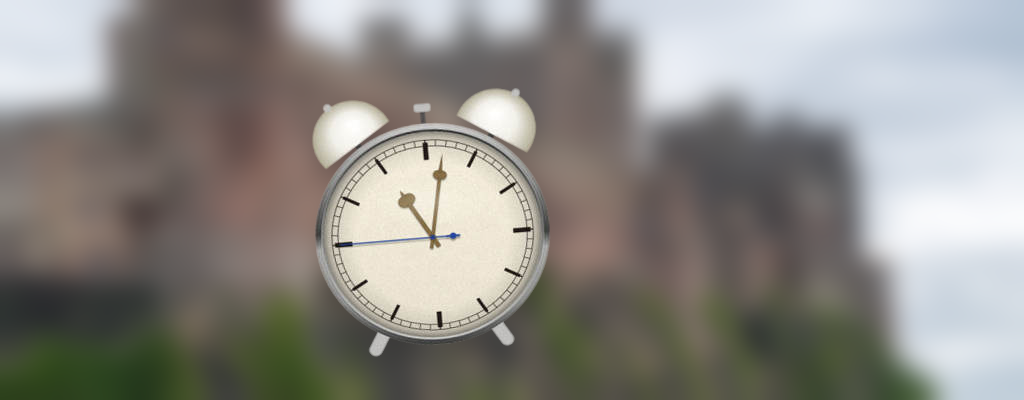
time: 11:01:45
